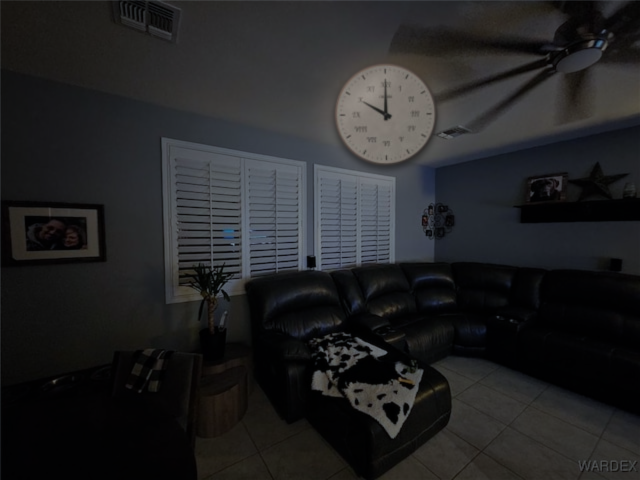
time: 10:00
